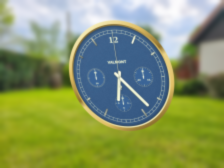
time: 6:23
